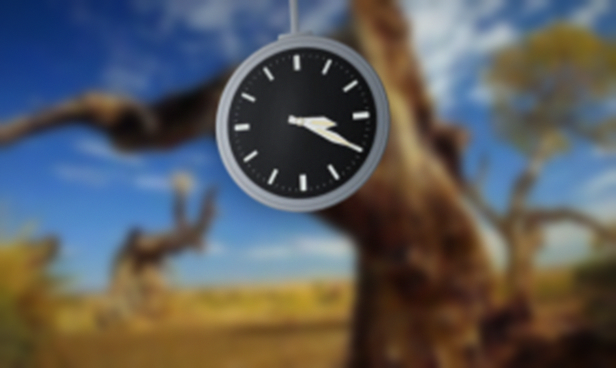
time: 3:20
